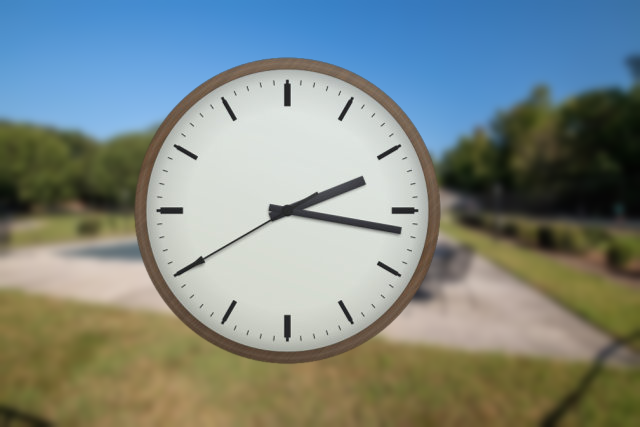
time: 2:16:40
